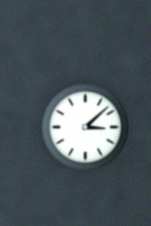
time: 3:08
